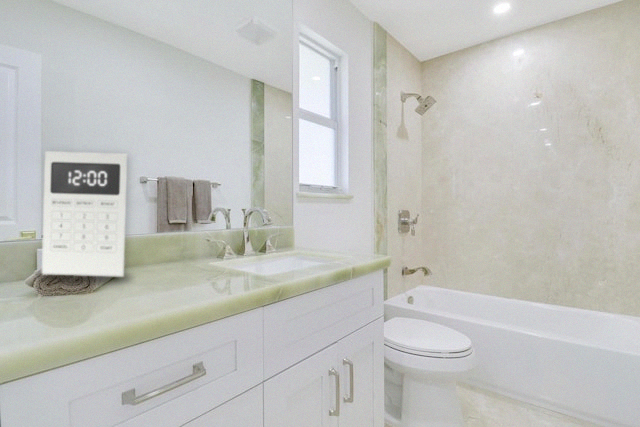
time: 12:00
